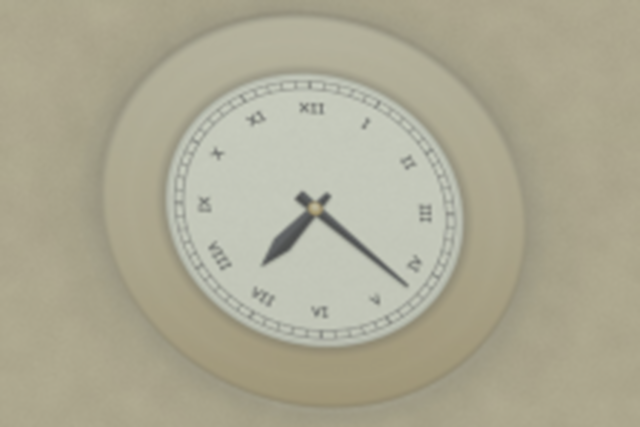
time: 7:22
